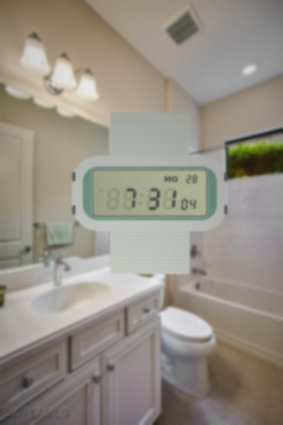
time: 7:31:04
